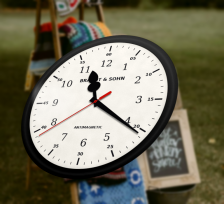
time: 11:20:39
